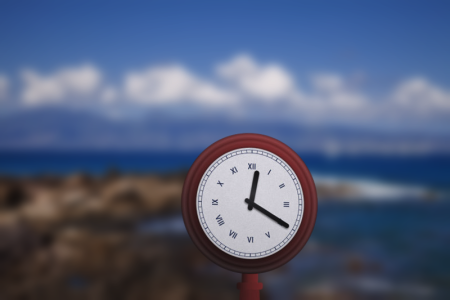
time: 12:20
